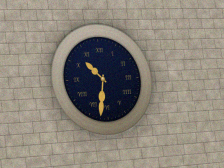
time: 10:32
